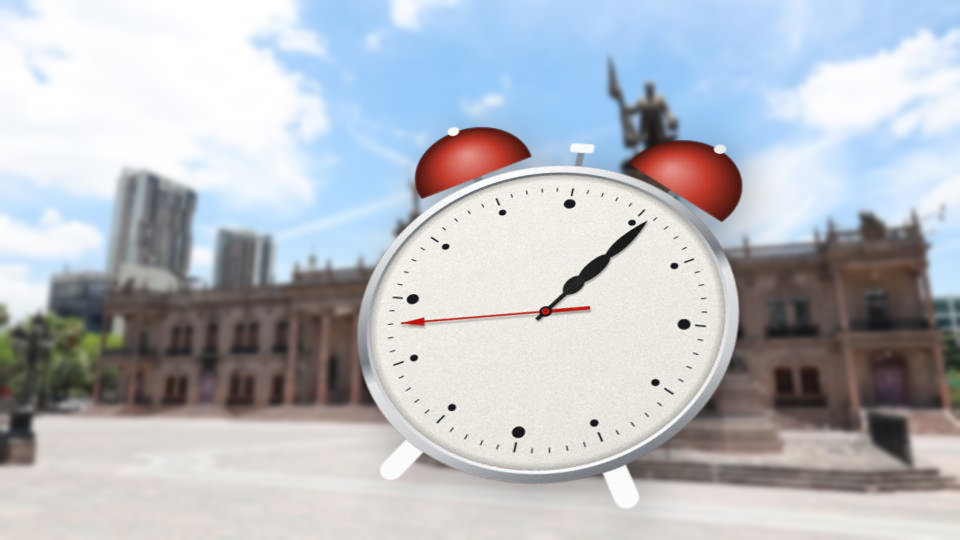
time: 1:05:43
